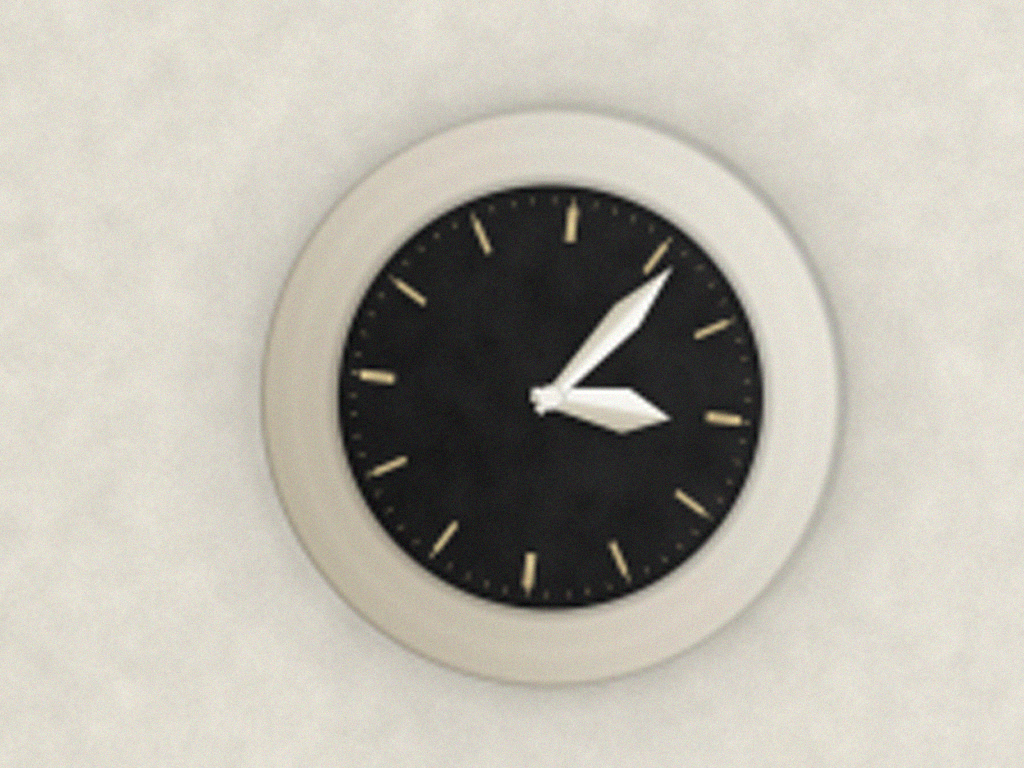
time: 3:06
